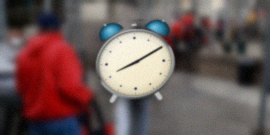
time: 8:10
